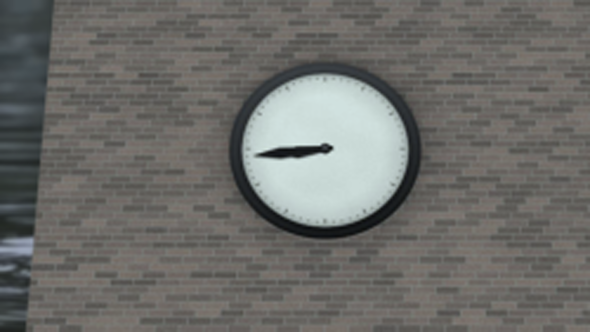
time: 8:44
